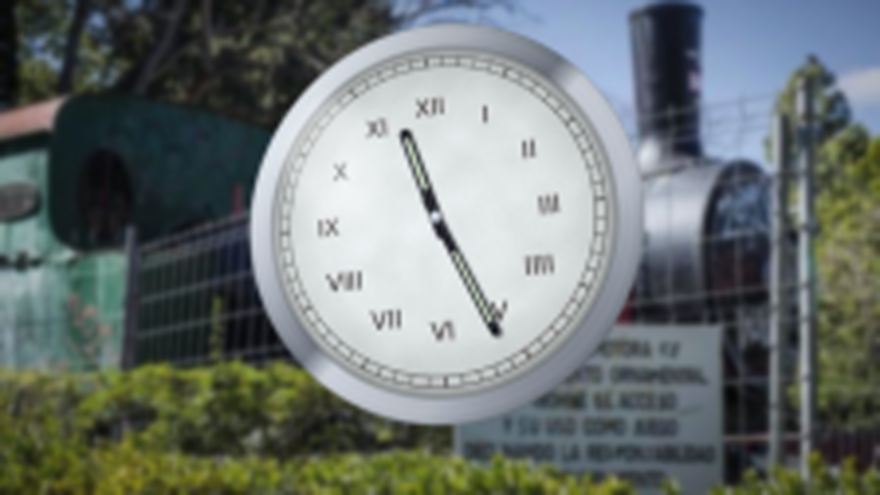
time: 11:26
